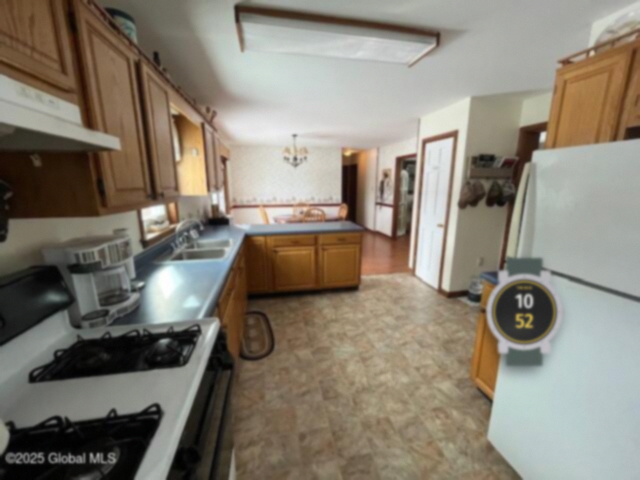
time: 10:52
